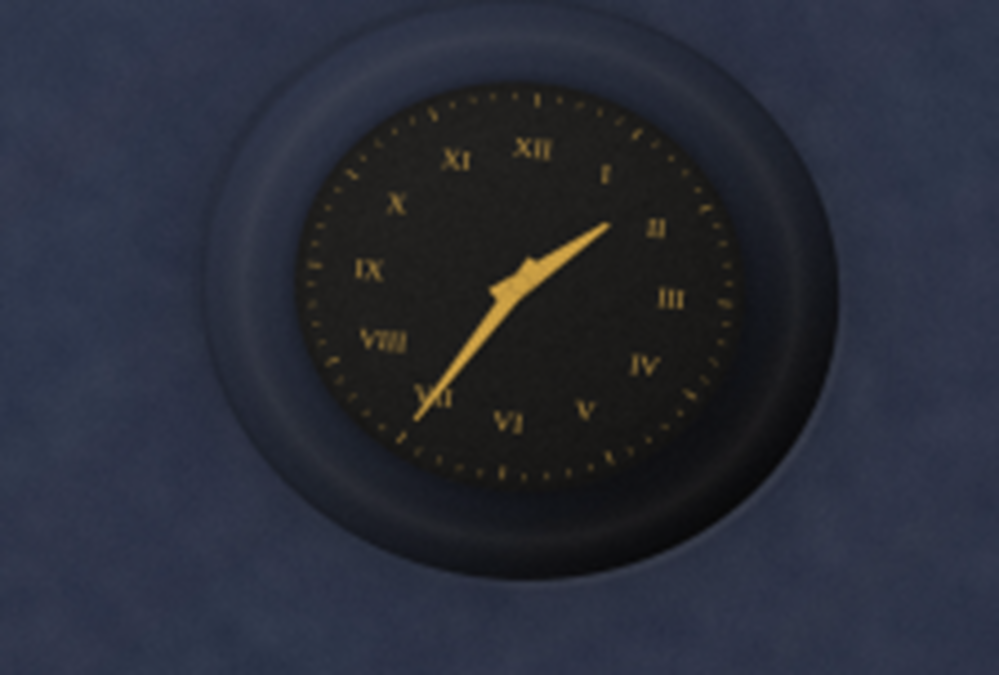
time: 1:35
